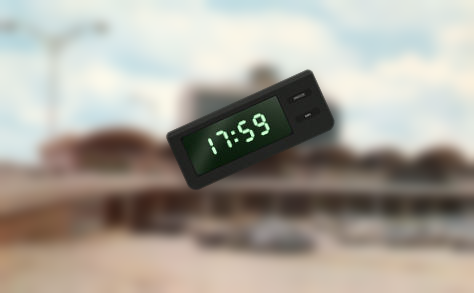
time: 17:59
